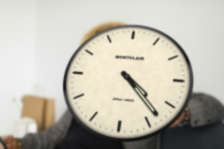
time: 4:23
